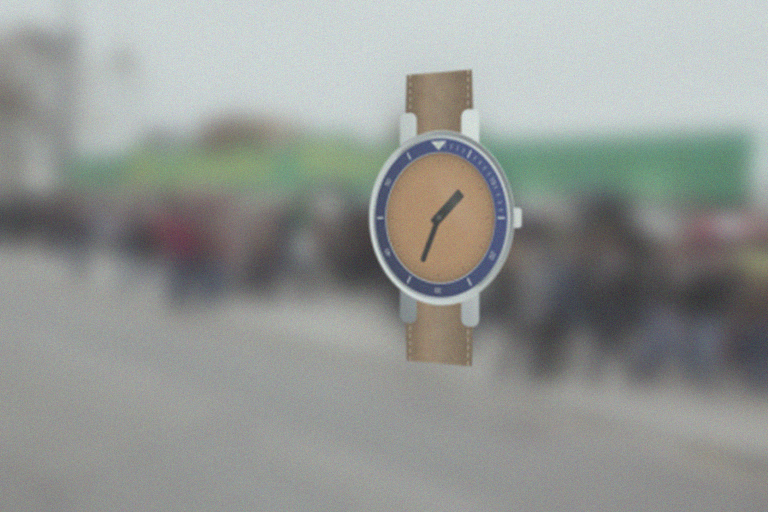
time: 1:34
